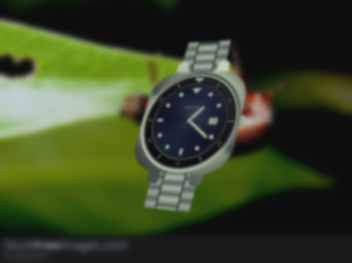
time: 1:21
